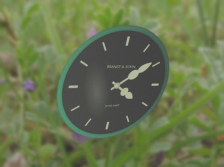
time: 4:09
